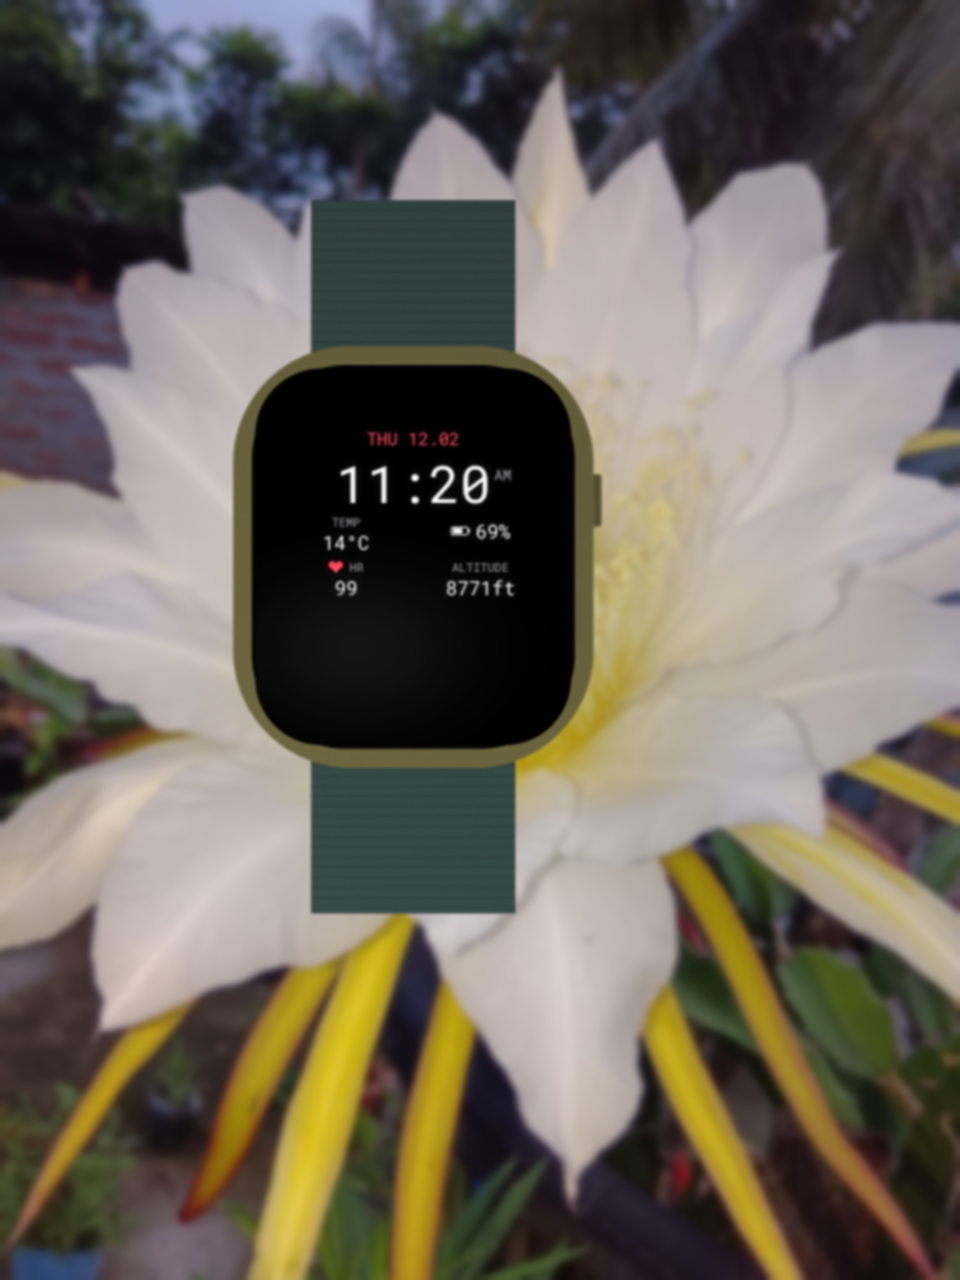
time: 11:20
